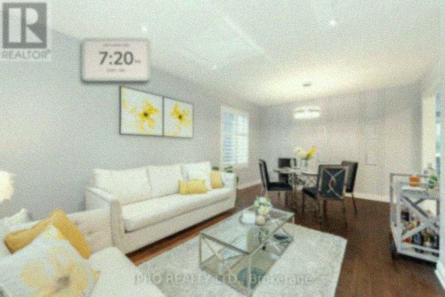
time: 7:20
